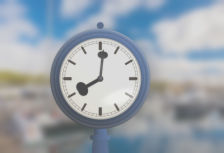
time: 8:01
